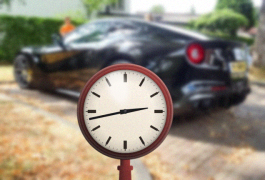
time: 2:43
